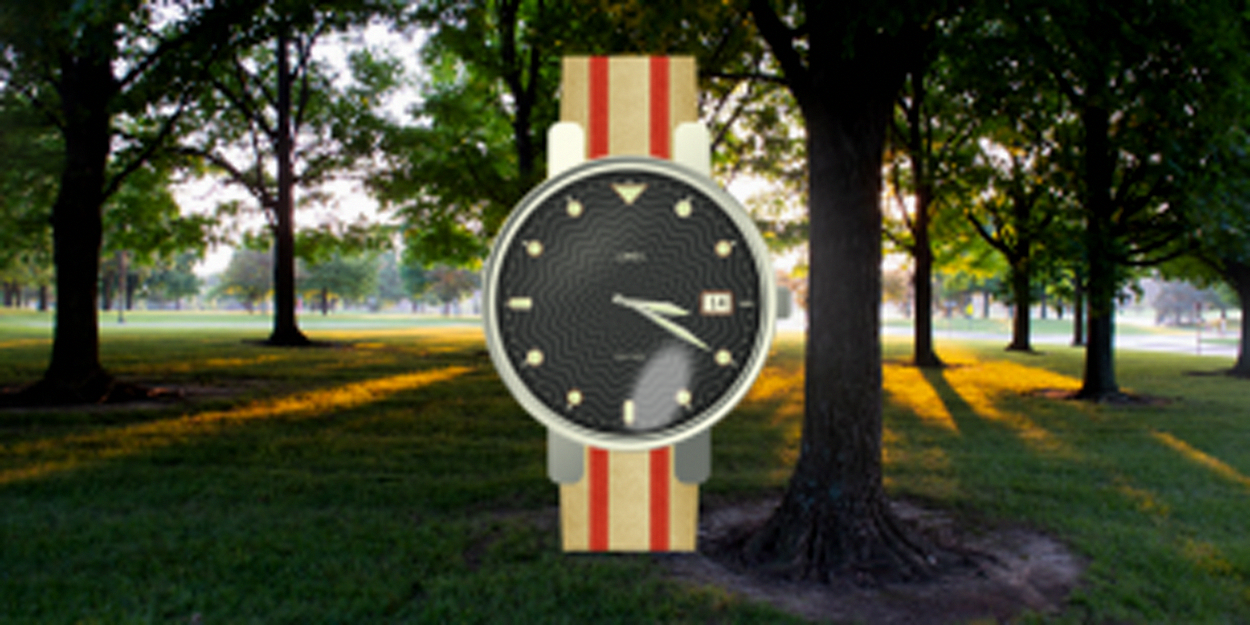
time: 3:20
